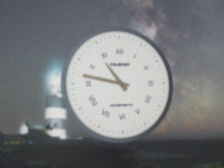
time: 10:47
